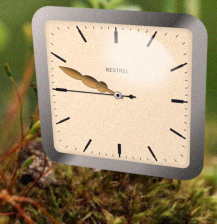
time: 9:48:45
